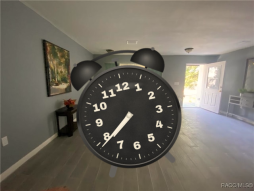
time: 7:39
